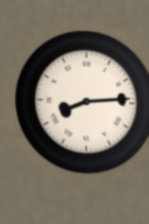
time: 8:14
